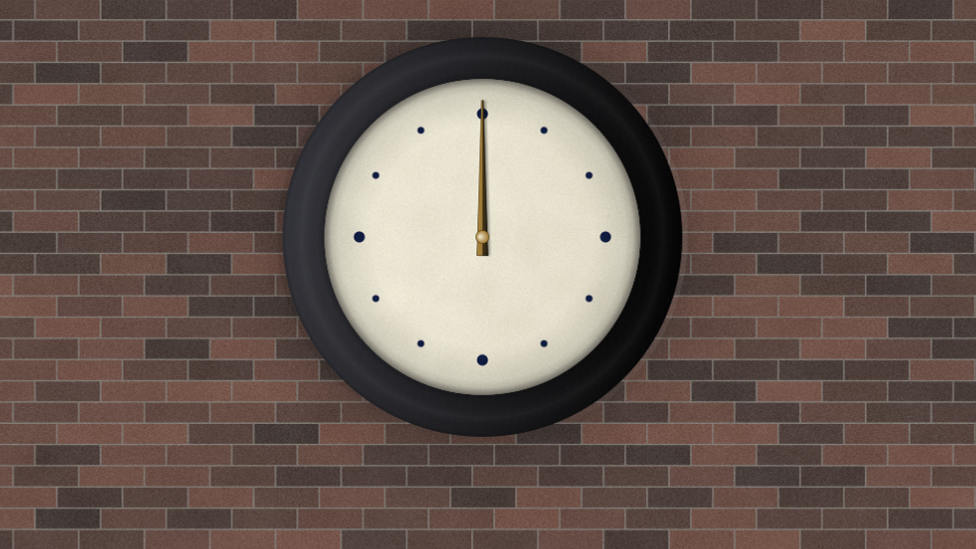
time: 12:00
